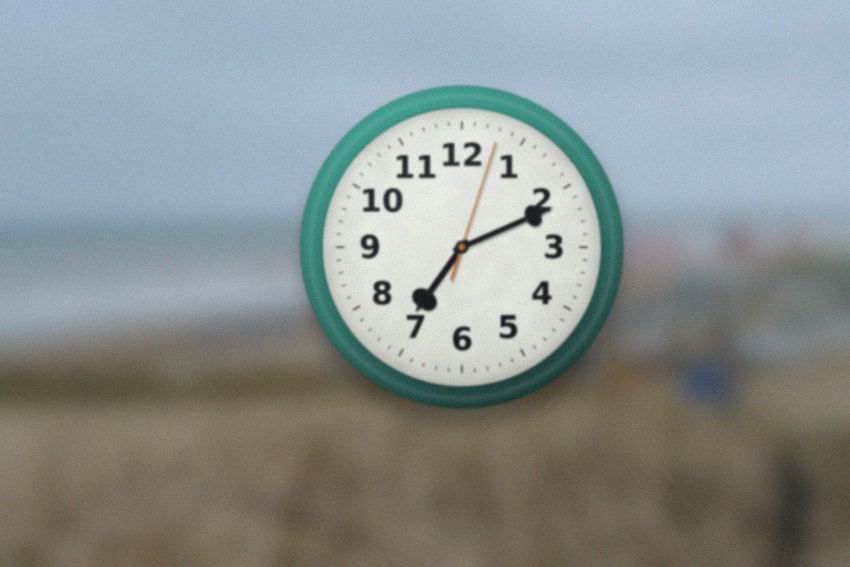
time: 7:11:03
